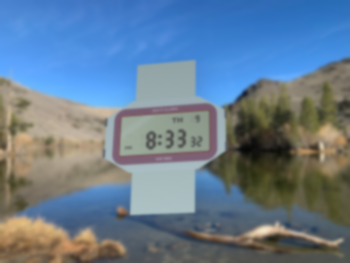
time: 8:33
